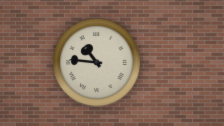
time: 10:46
